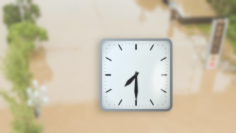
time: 7:30
